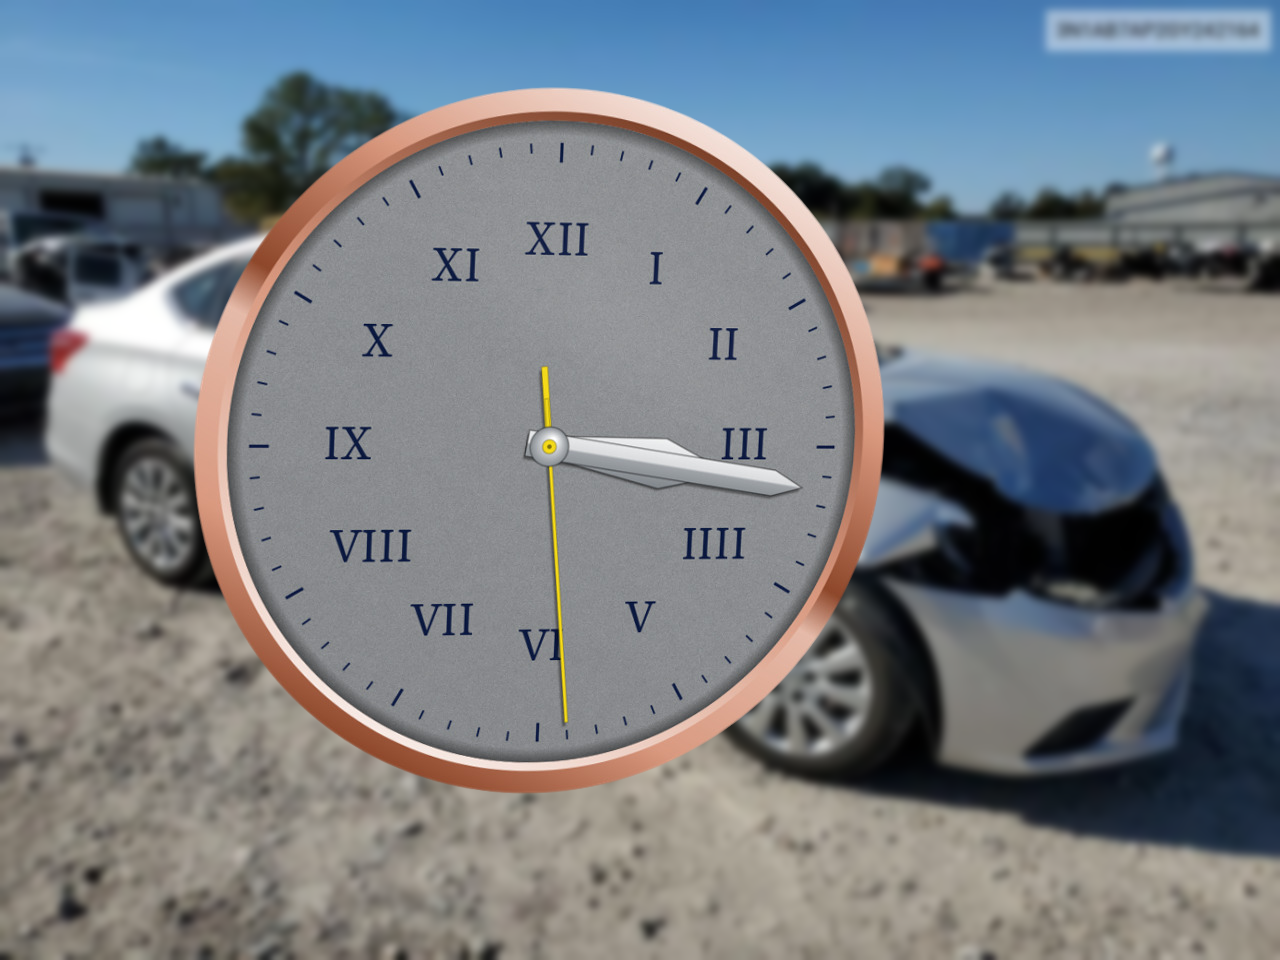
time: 3:16:29
